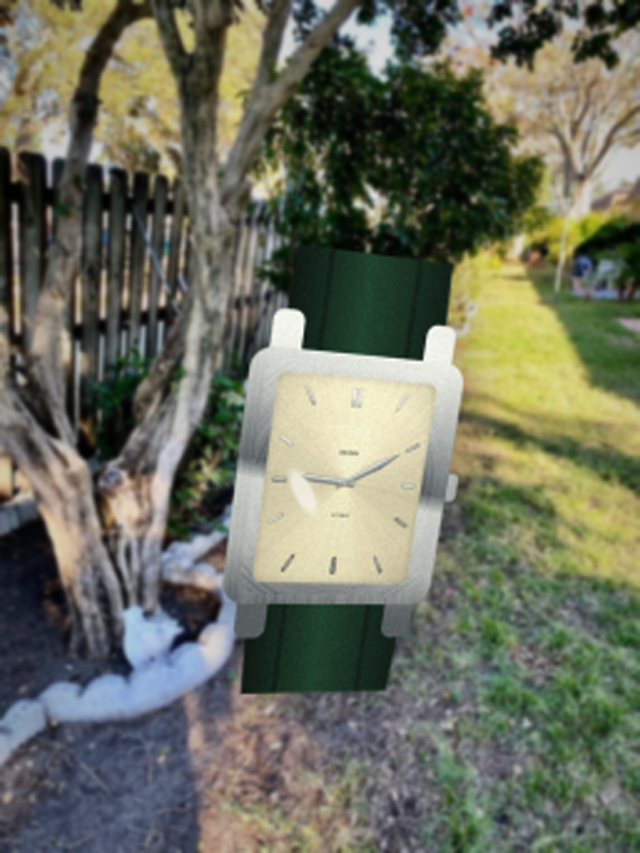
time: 9:10
